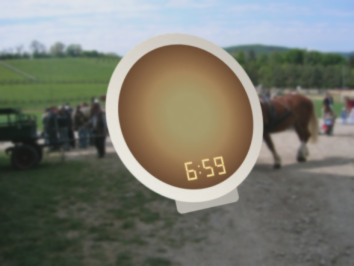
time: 6:59
